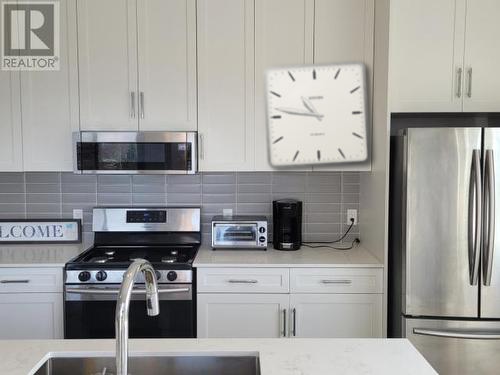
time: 10:47
